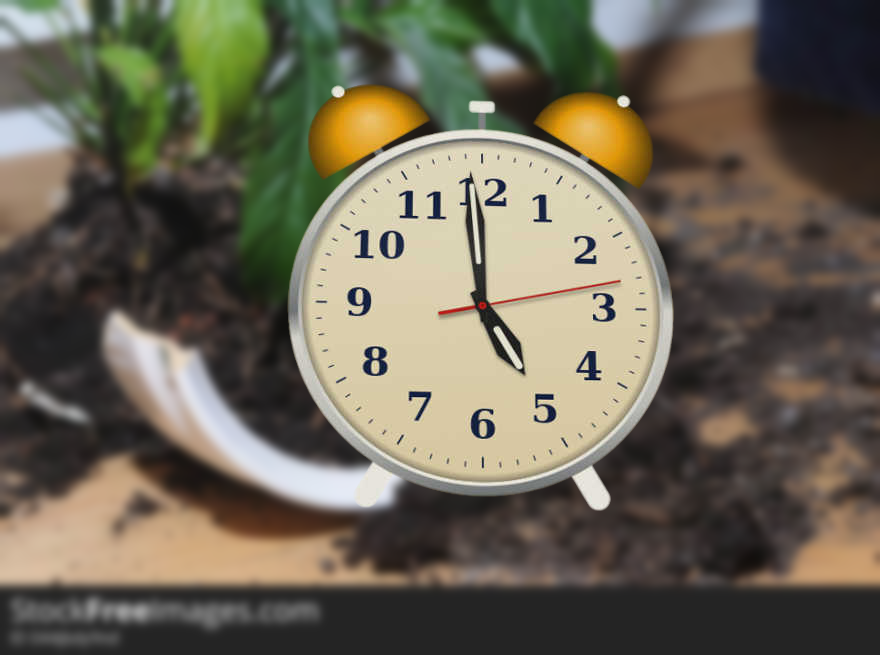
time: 4:59:13
